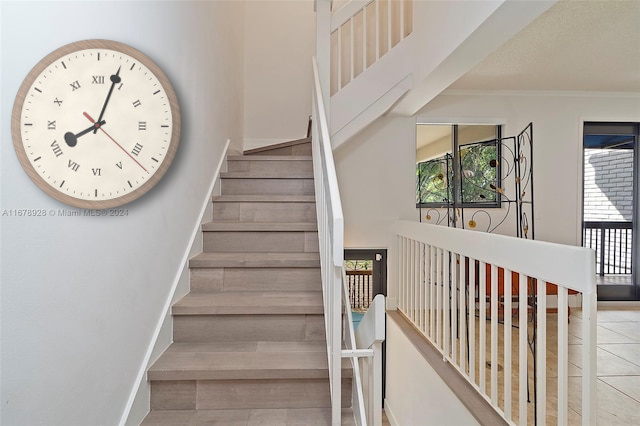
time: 8:03:22
